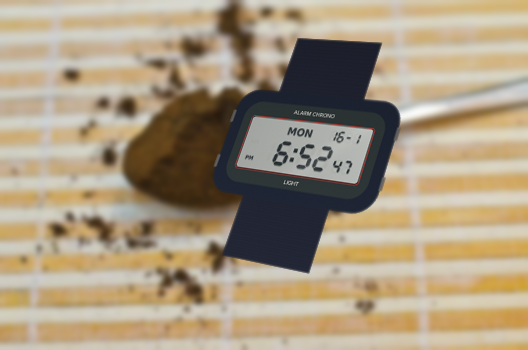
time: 6:52:47
